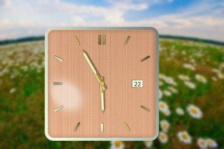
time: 5:55
